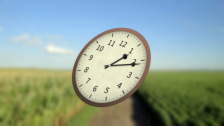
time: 1:11
